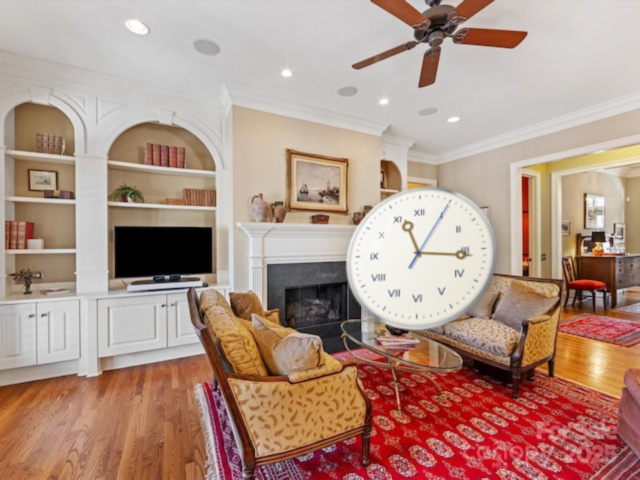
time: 11:16:05
